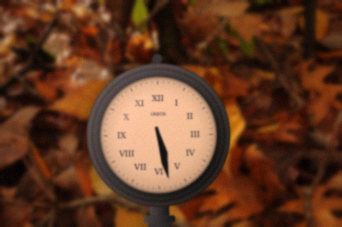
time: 5:28
